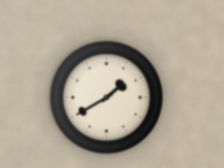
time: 1:40
